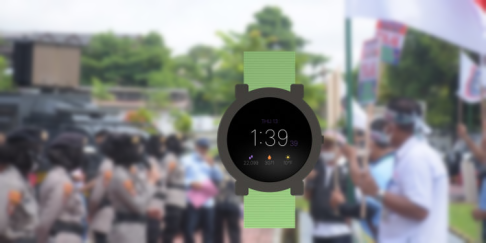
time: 1:39
